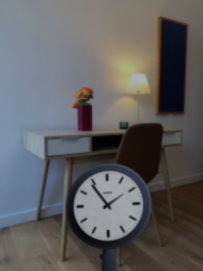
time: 1:54
